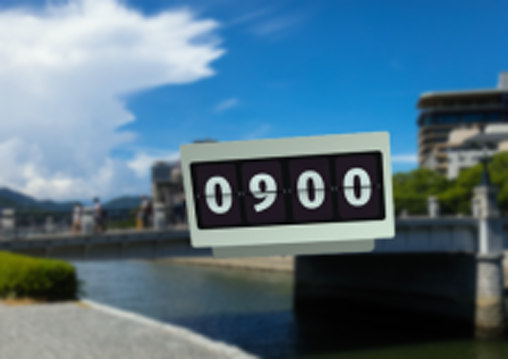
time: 9:00
